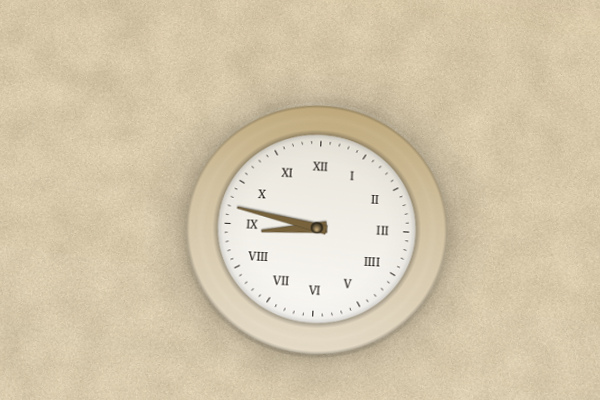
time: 8:47
